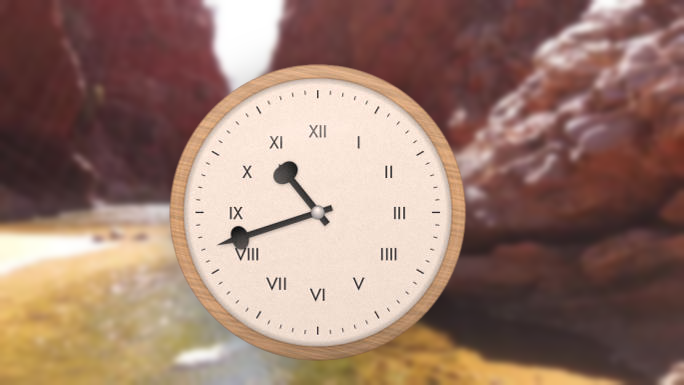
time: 10:42
